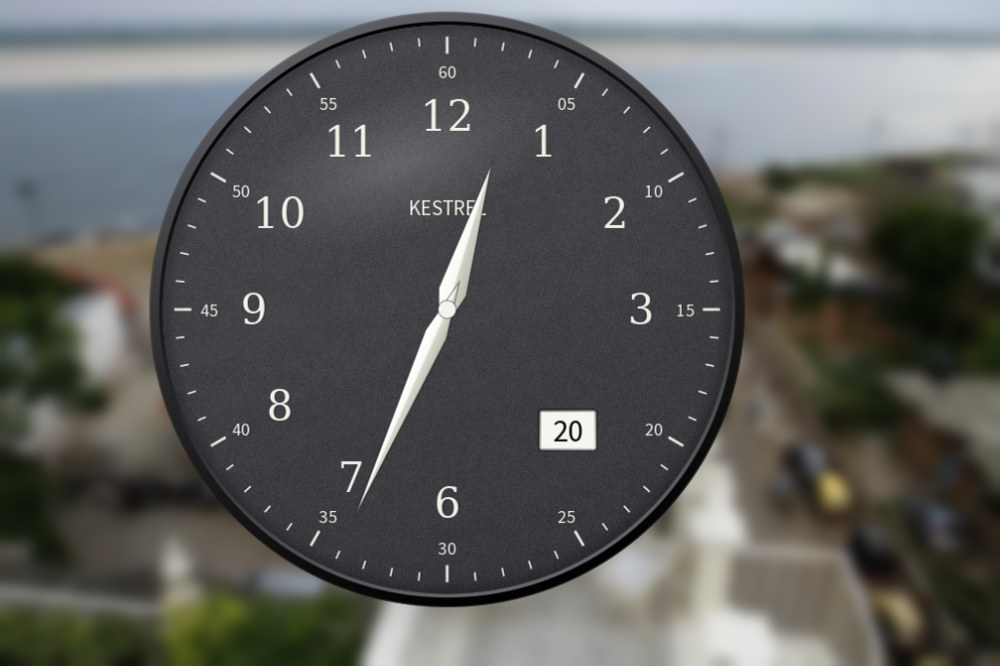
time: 12:34
